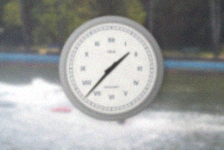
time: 1:37
